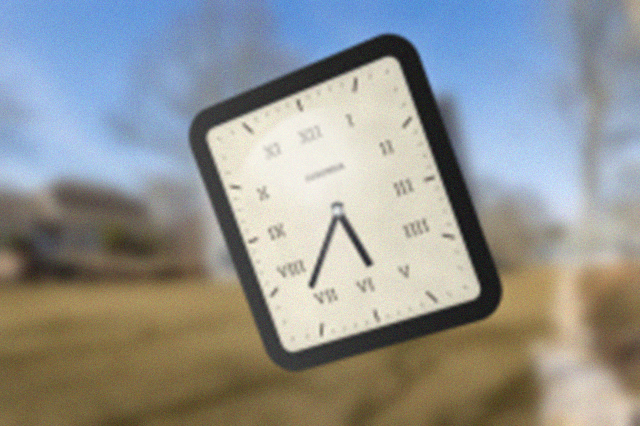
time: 5:37
